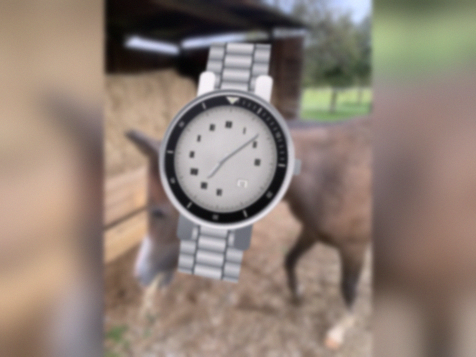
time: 7:08
